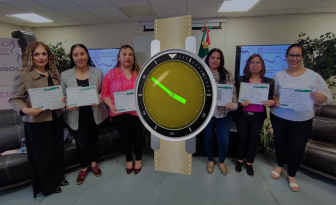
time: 3:51
